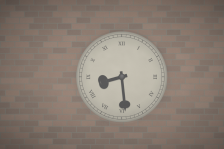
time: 8:29
